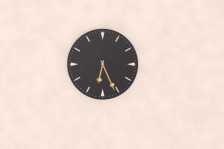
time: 6:26
